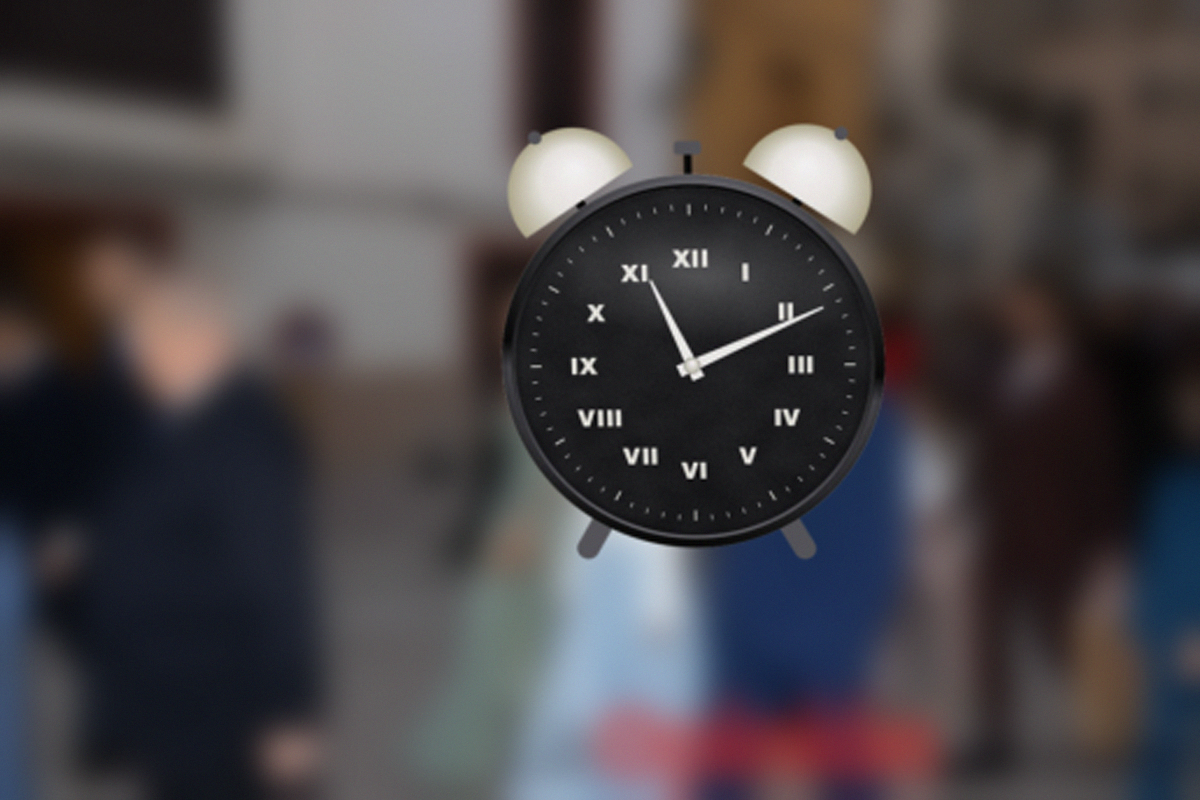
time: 11:11
